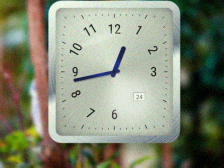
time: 12:43
